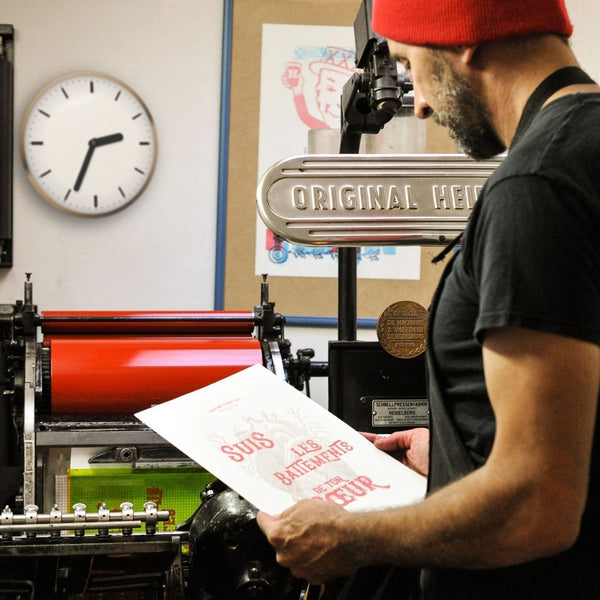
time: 2:34
